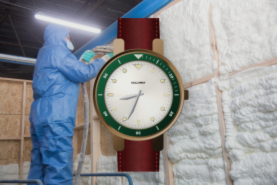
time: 8:34
